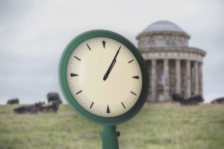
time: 1:05
